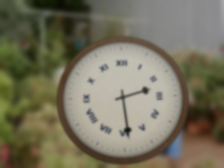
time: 2:29
